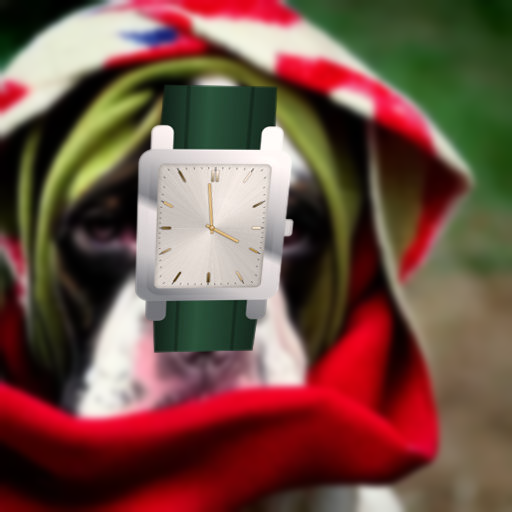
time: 3:59
